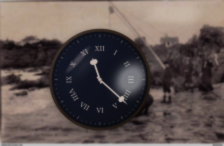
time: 11:22
